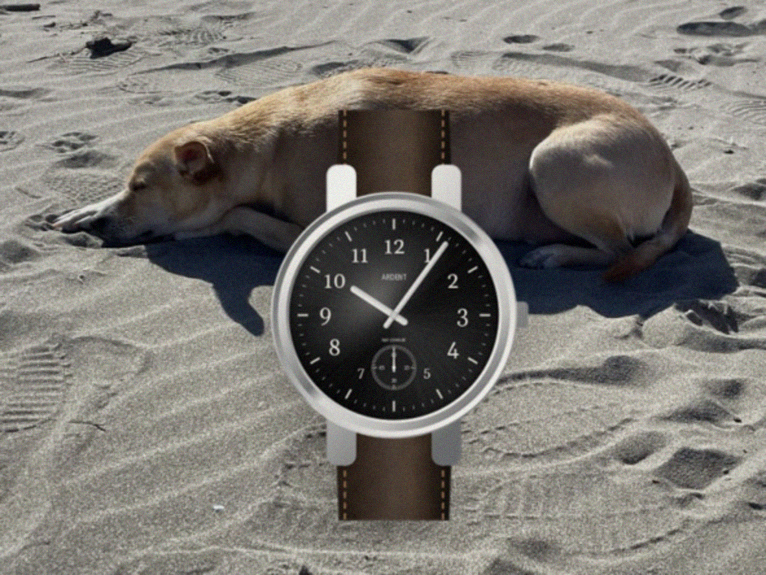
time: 10:06
